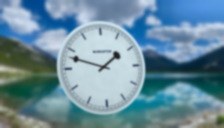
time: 1:48
